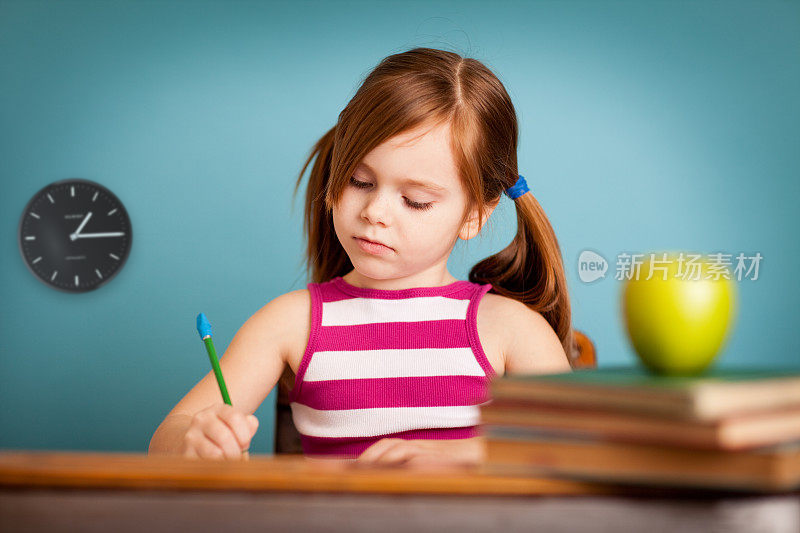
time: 1:15
